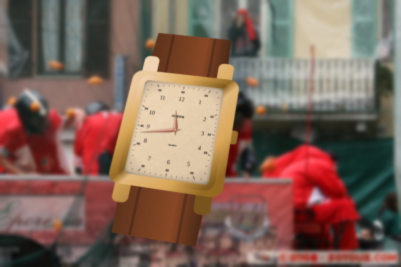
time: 11:43
